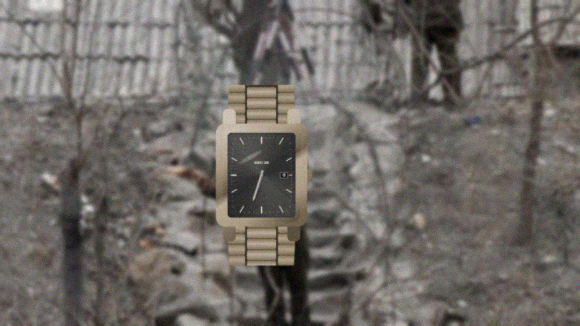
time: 6:33
